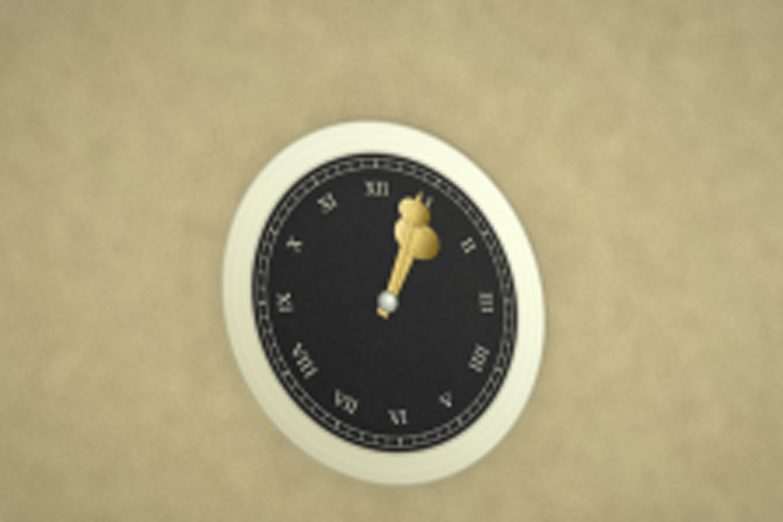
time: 1:04
